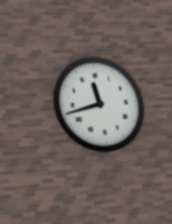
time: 11:43
